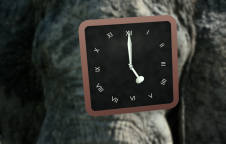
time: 5:00
